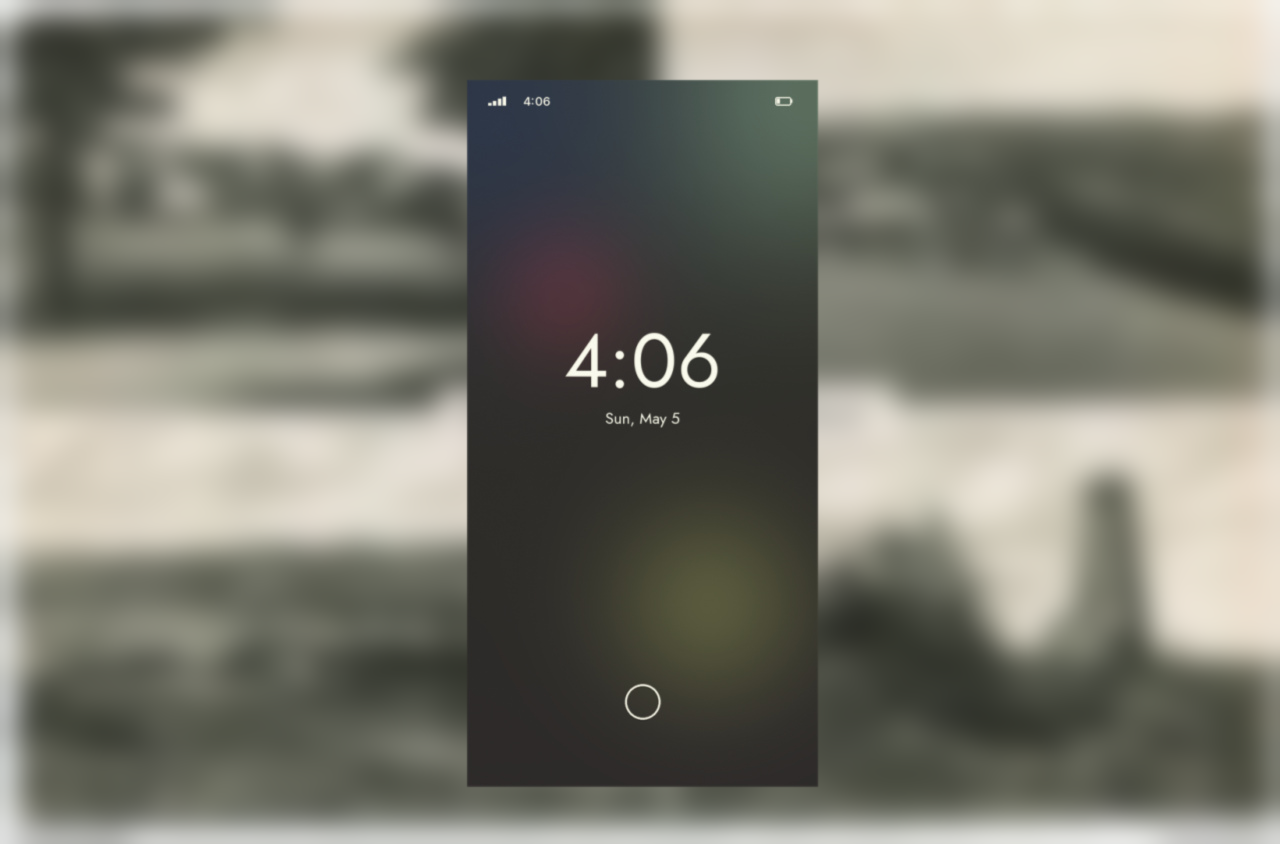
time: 4:06
